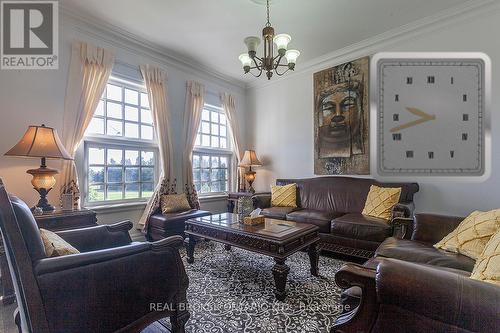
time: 9:42
